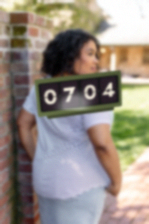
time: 7:04
